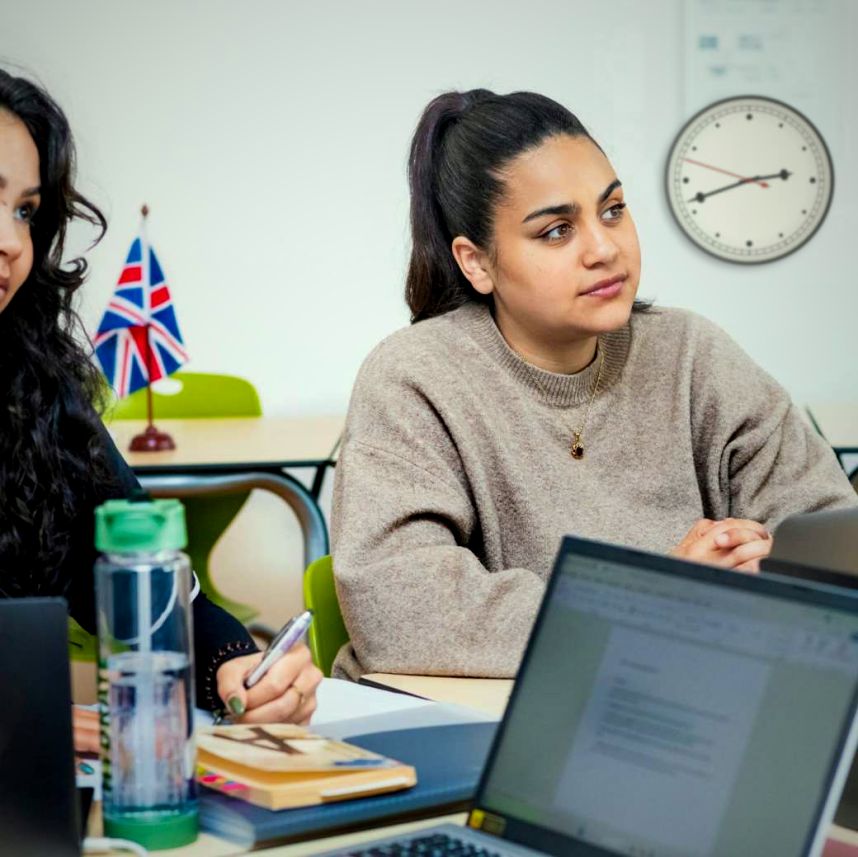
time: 2:41:48
